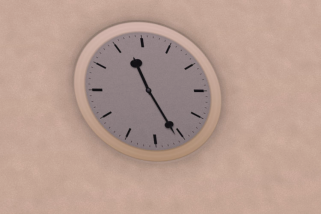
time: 11:26
